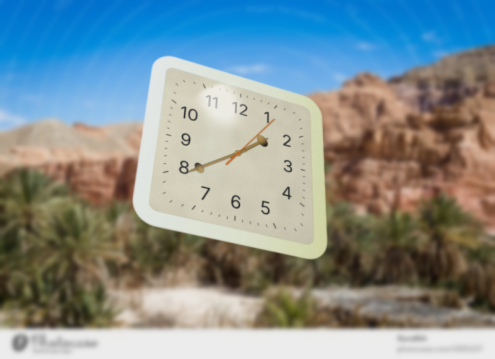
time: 1:39:06
